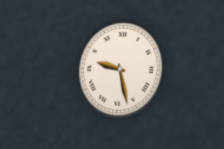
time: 9:27
